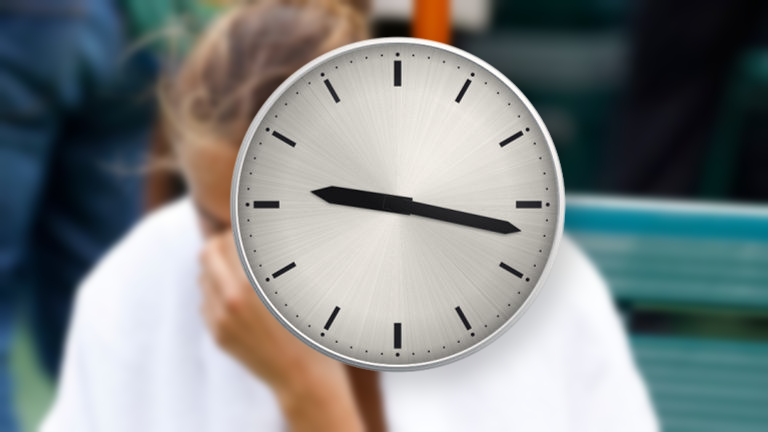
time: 9:17
